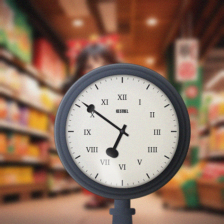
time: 6:51
